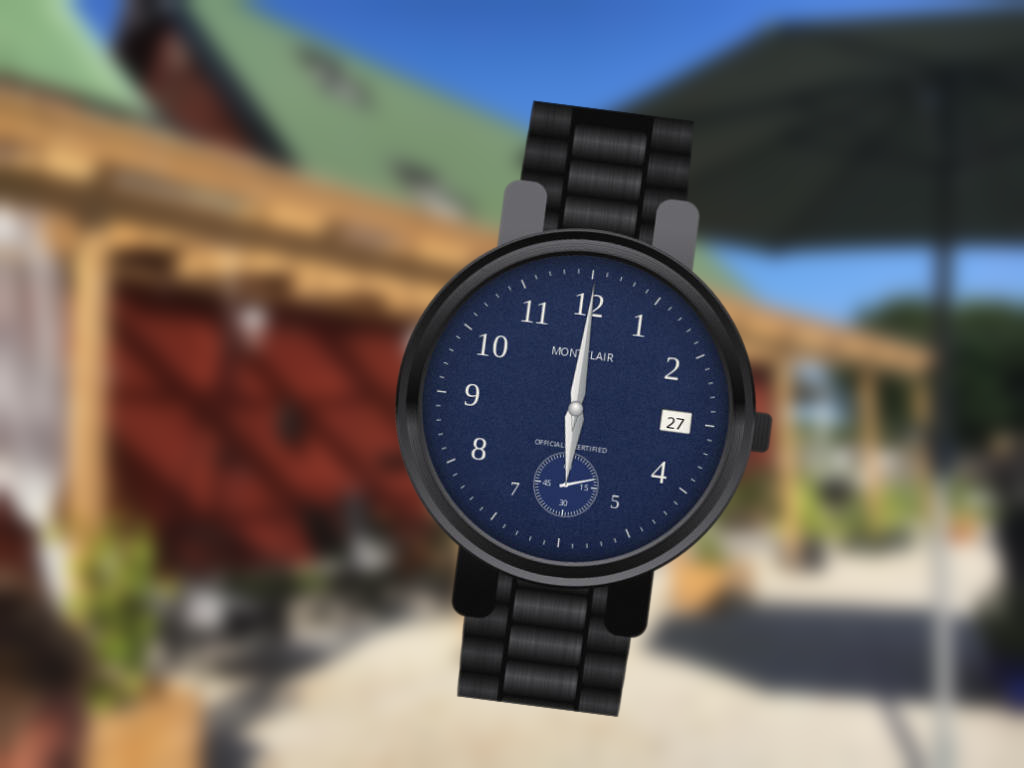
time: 6:00:12
